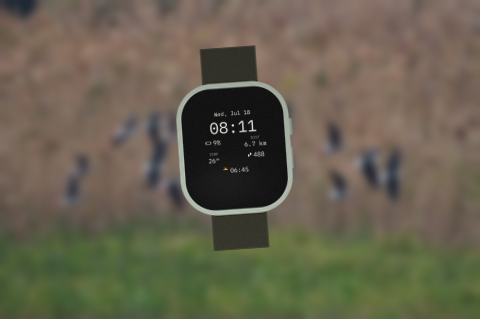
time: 8:11
